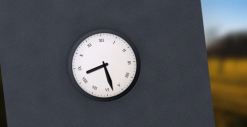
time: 8:28
